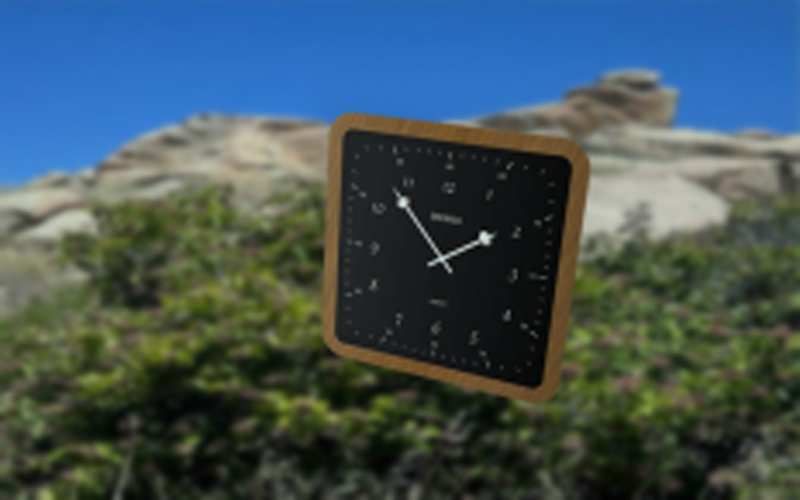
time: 1:53
